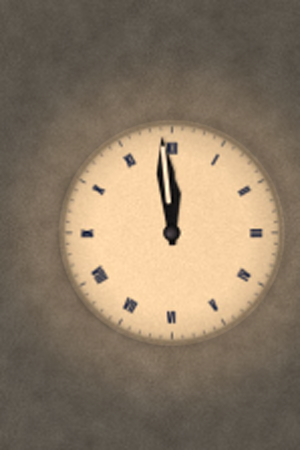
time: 11:59
